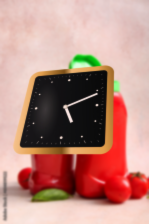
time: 5:11
